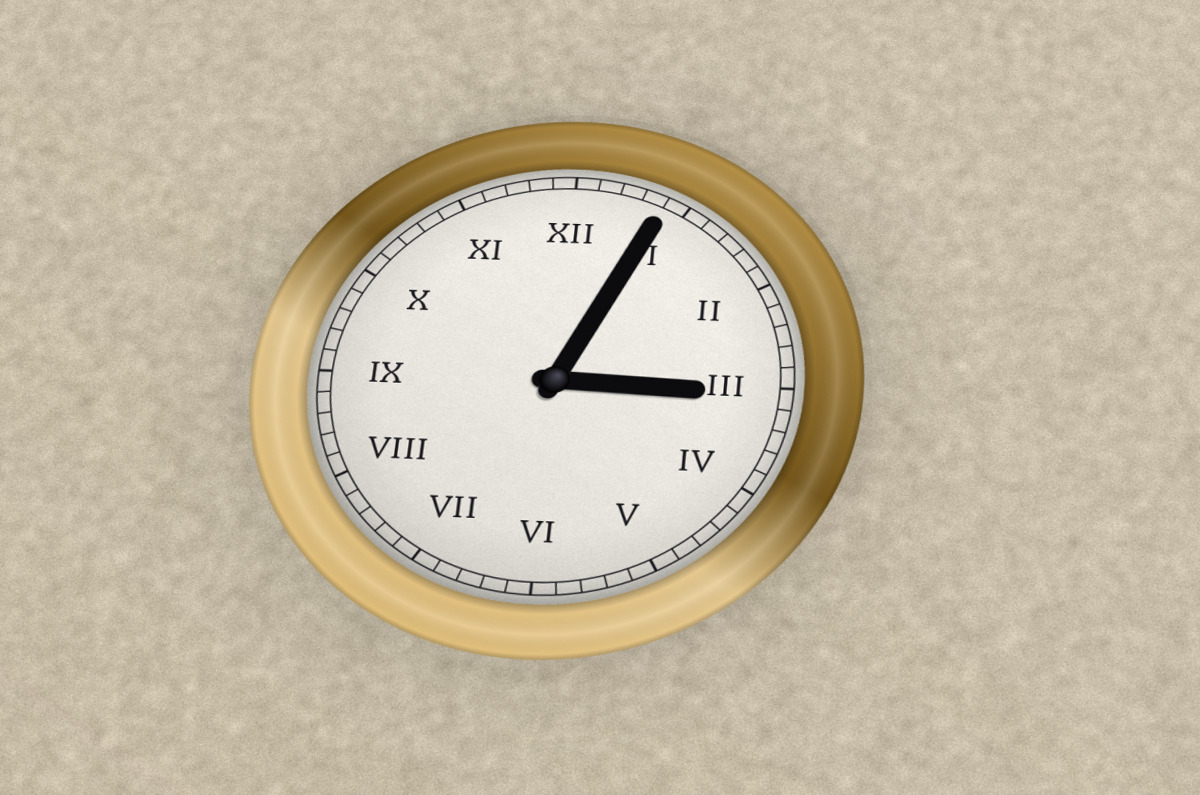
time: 3:04
